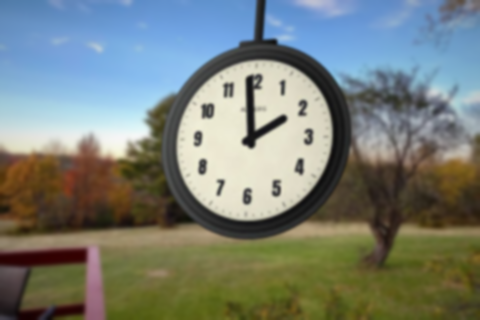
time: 1:59
